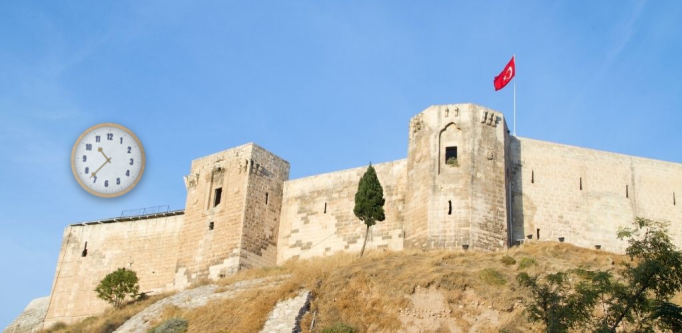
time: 10:37
